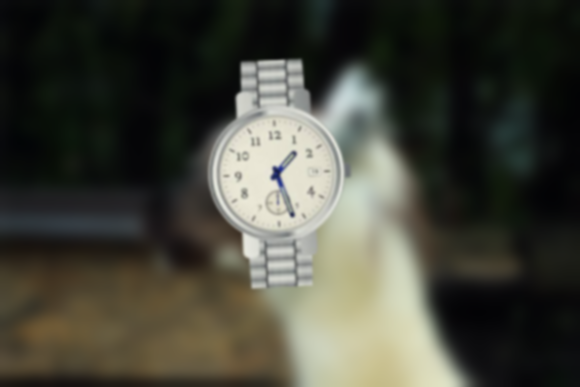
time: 1:27
